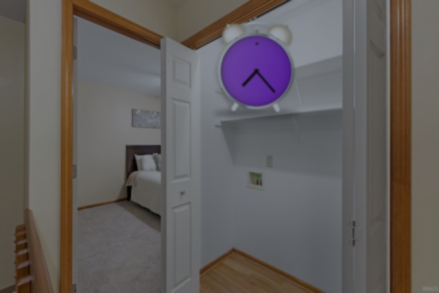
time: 7:23
